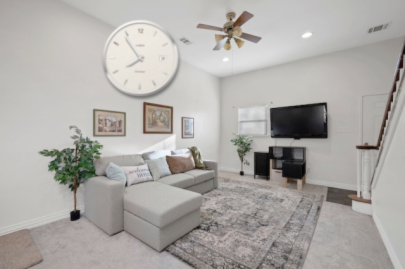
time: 7:54
